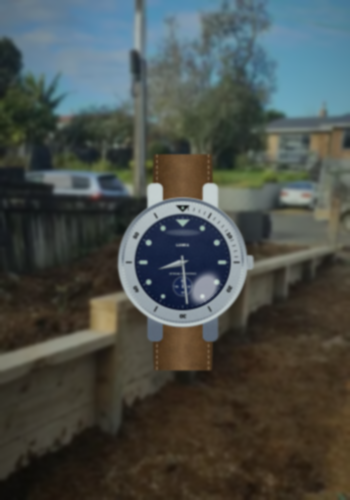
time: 8:29
